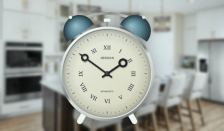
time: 1:51
